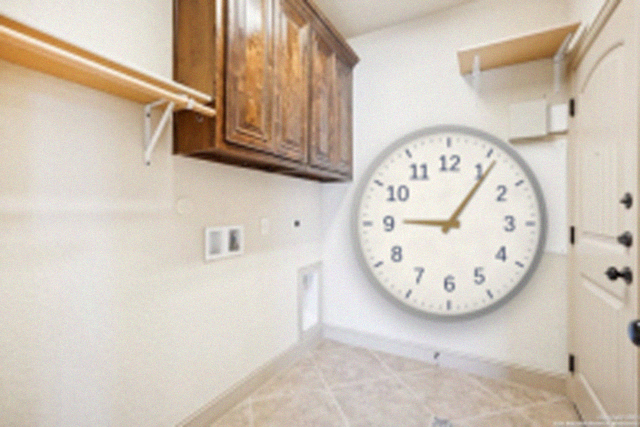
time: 9:06
